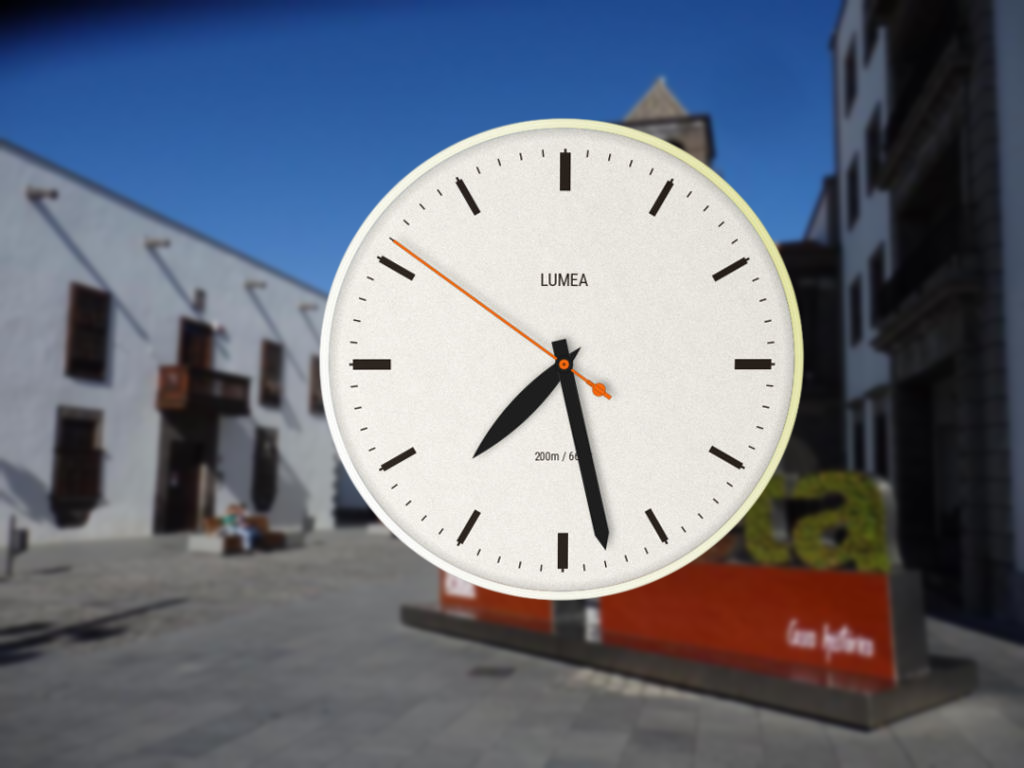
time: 7:27:51
